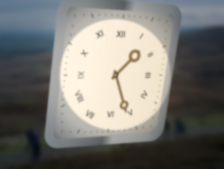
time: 1:26
